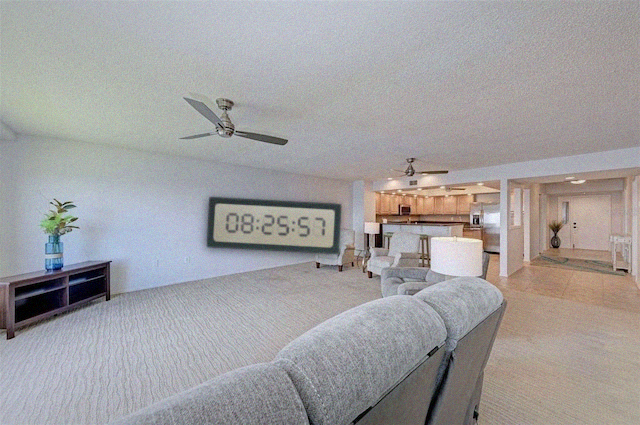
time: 8:25:57
